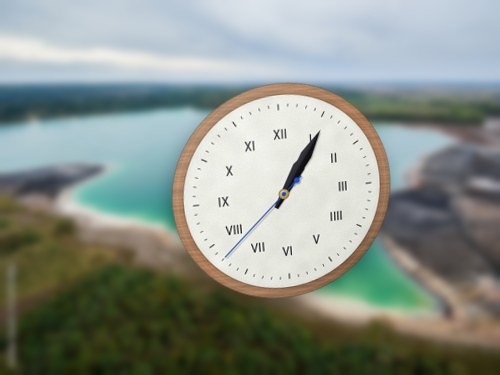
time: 1:05:38
